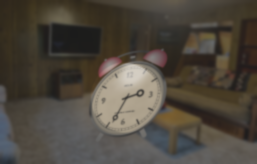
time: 2:34
